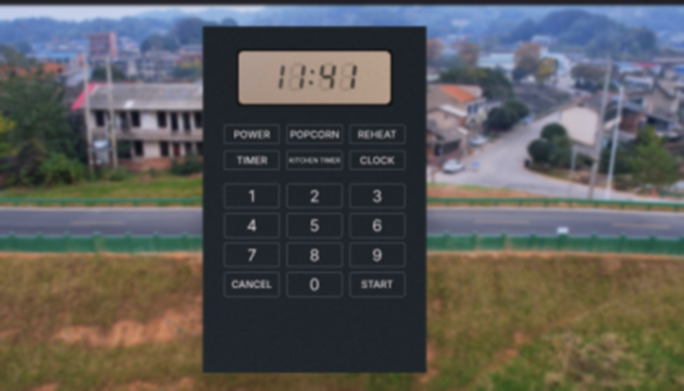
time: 11:41
